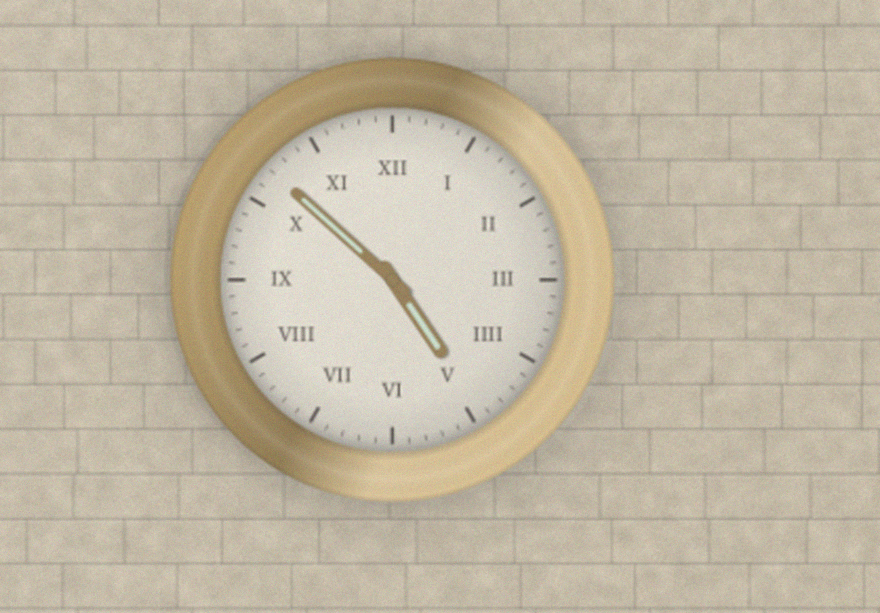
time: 4:52
